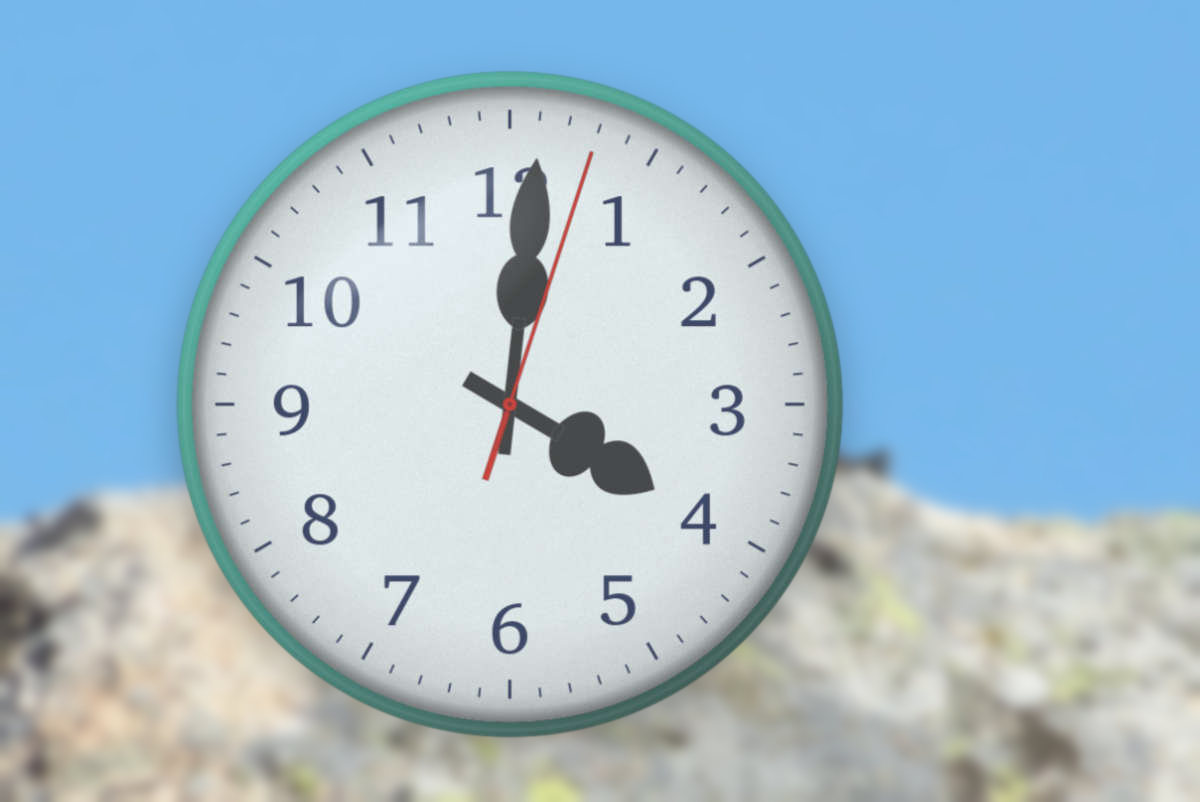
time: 4:01:03
